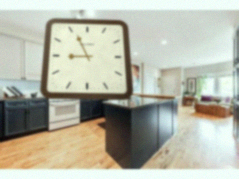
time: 8:56
